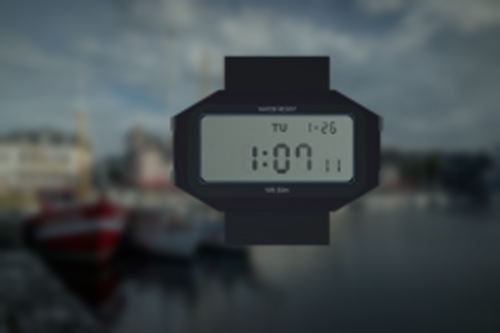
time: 1:07:11
